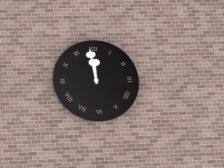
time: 11:59
